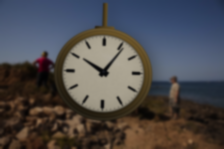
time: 10:06
